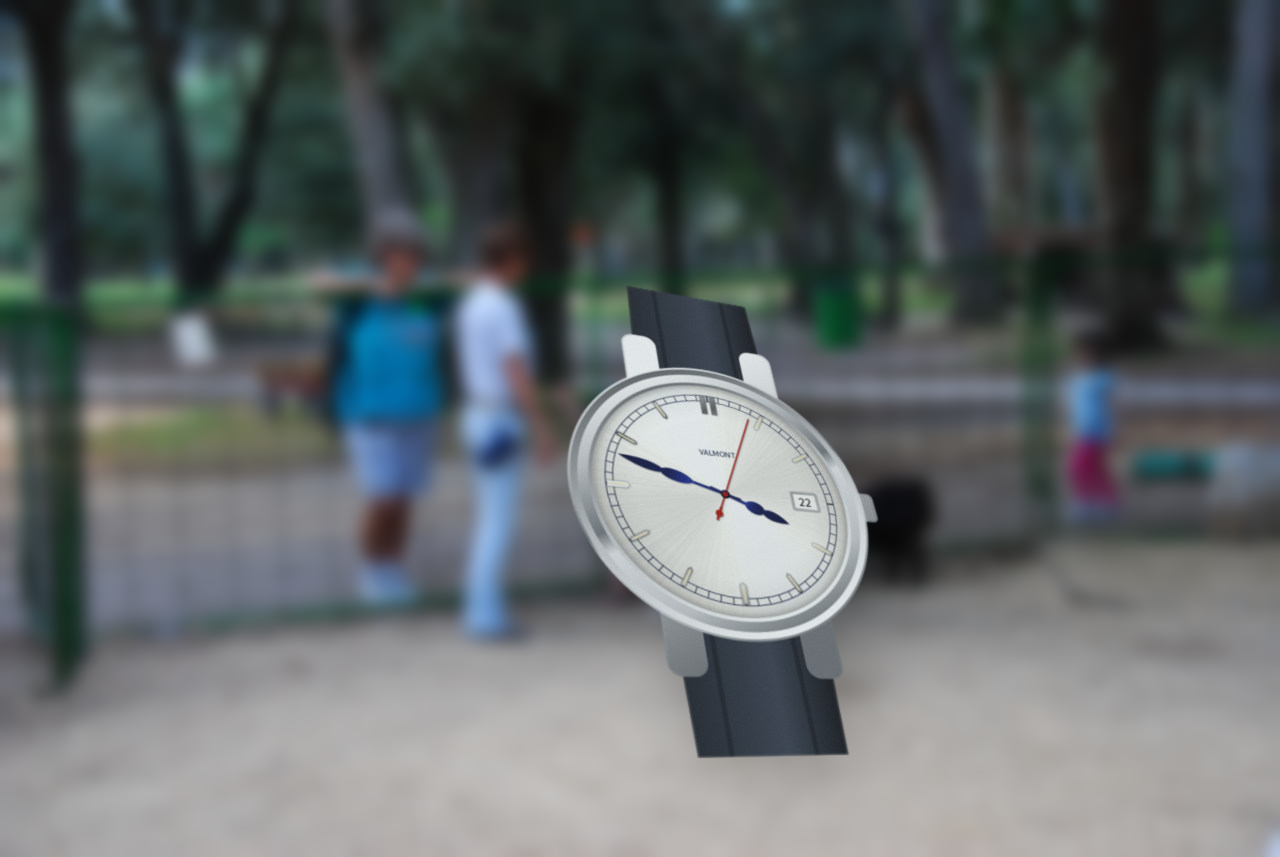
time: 3:48:04
